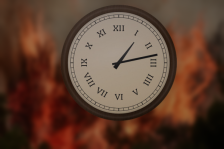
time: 1:13
